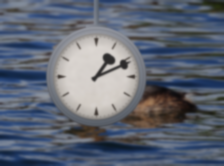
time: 1:11
